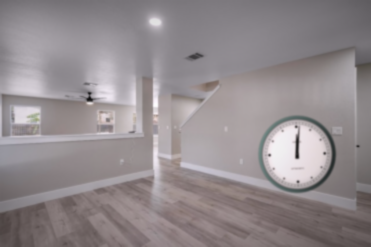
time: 12:01
